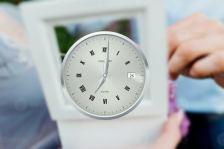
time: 7:01
